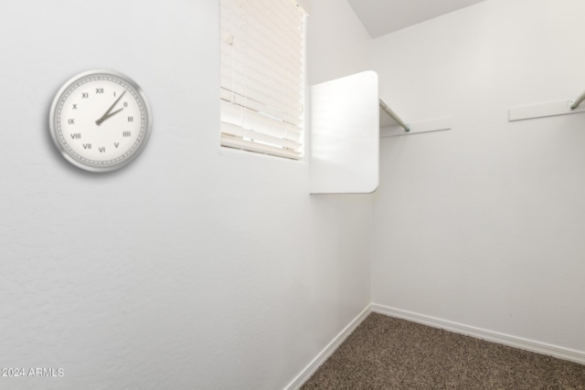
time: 2:07
